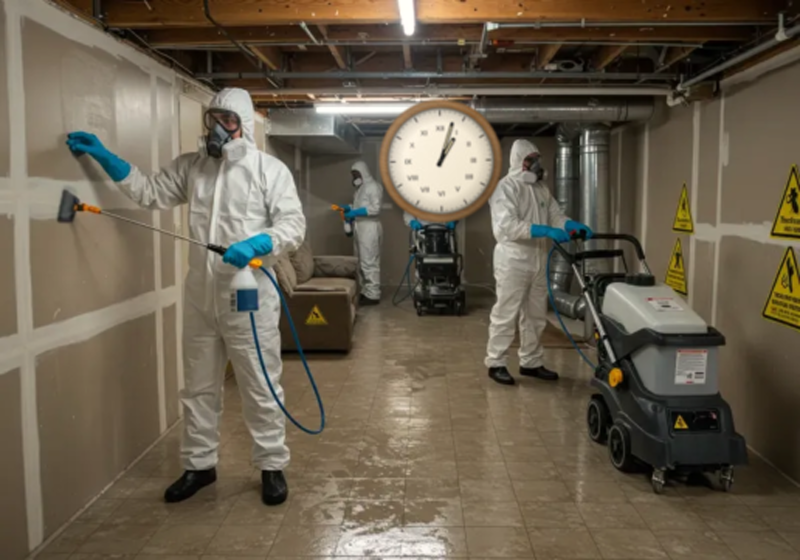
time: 1:03
